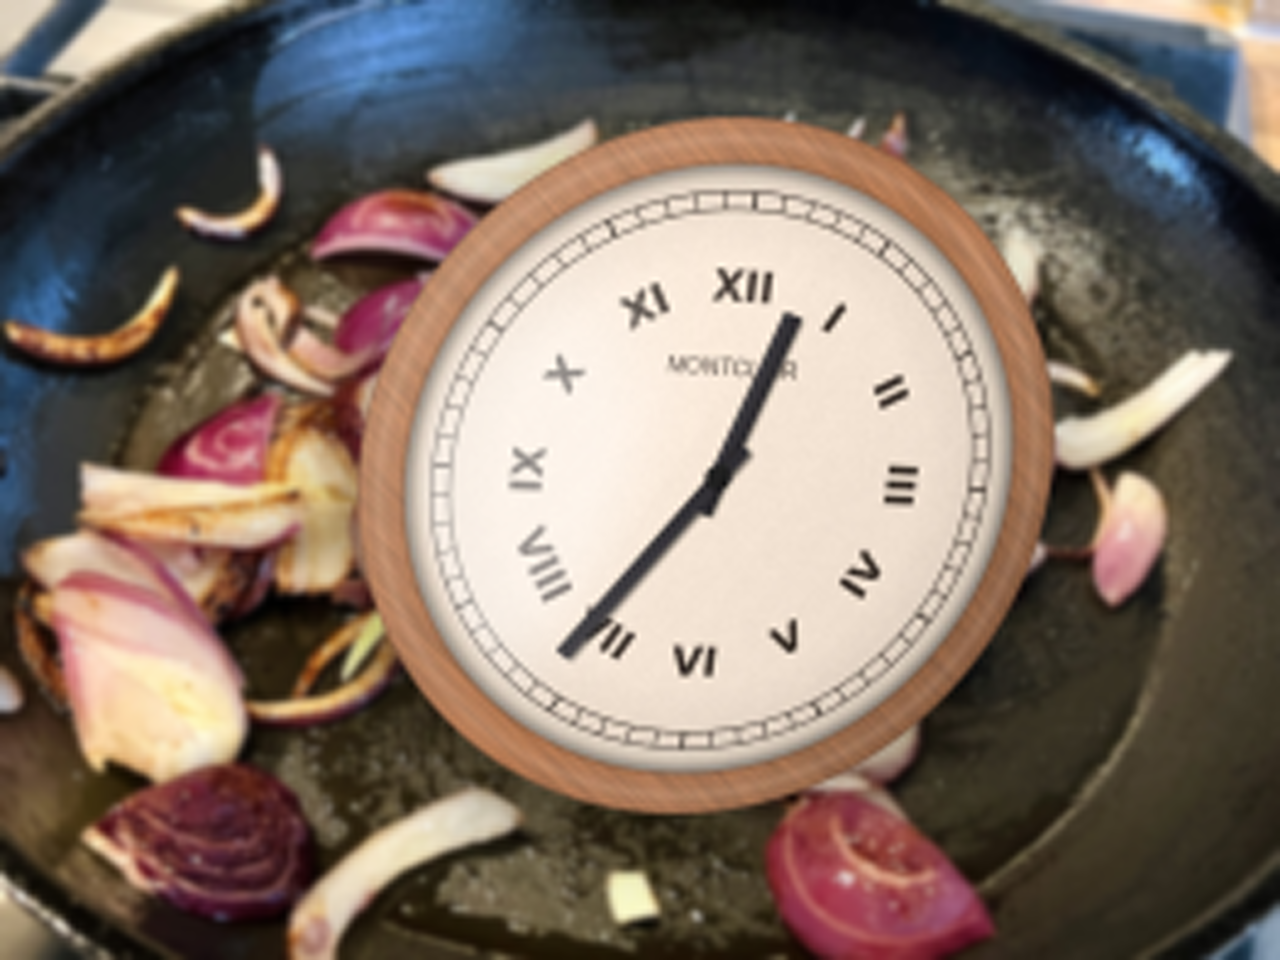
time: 12:36
